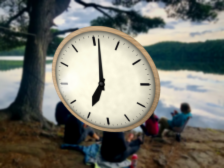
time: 7:01
